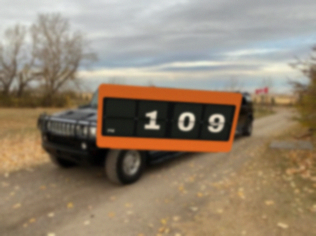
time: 1:09
